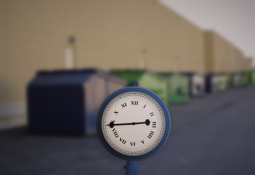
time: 2:44
